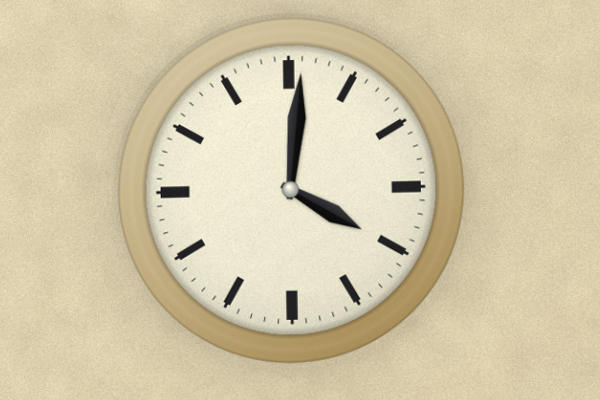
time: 4:01
